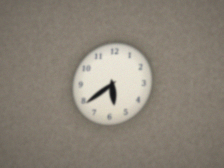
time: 5:39
